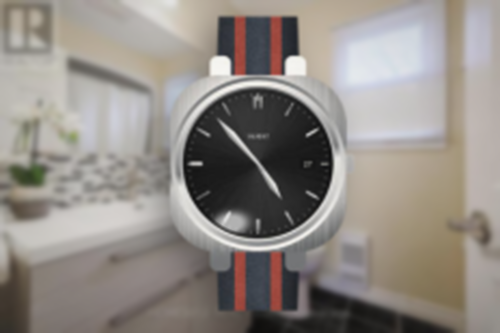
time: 4:53
